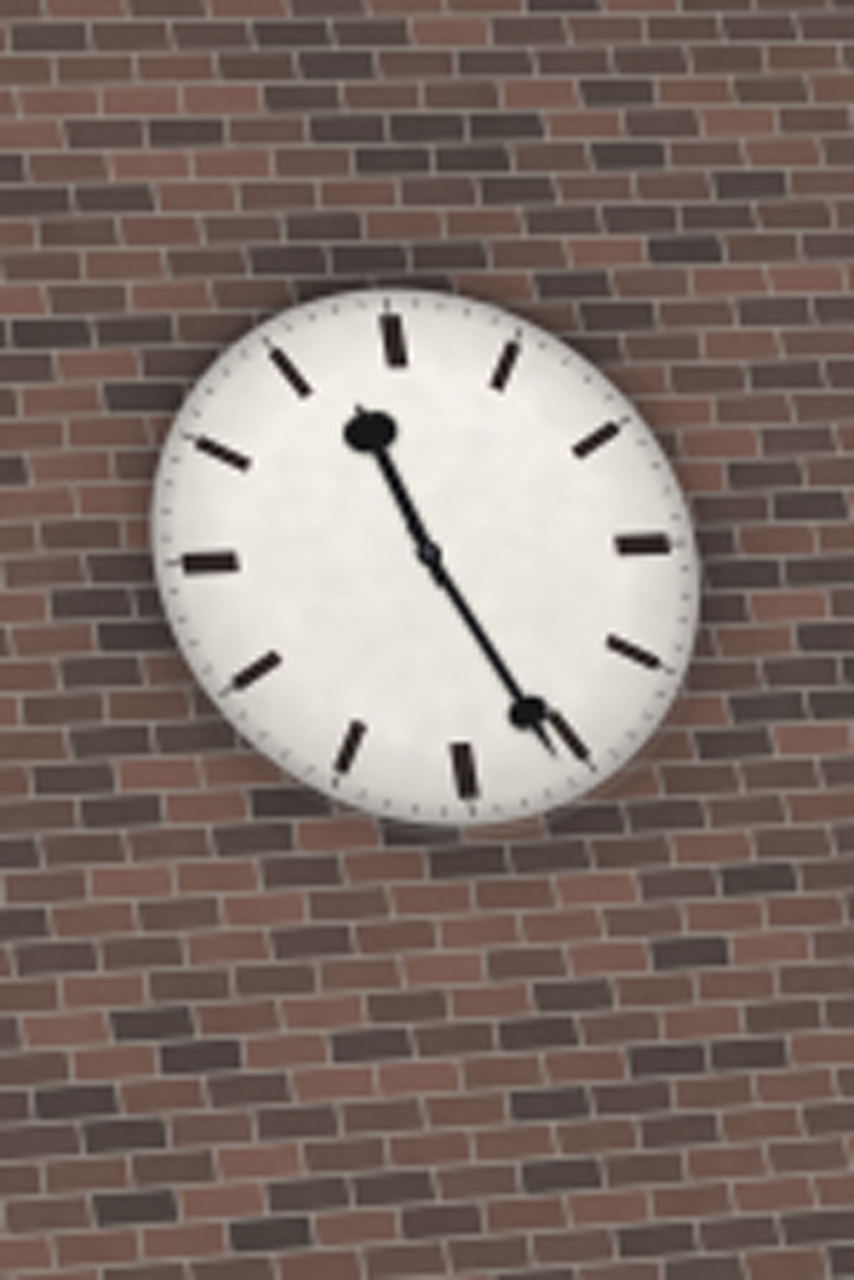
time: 11:26
